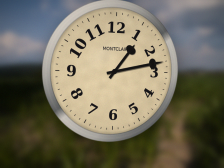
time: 1:13
